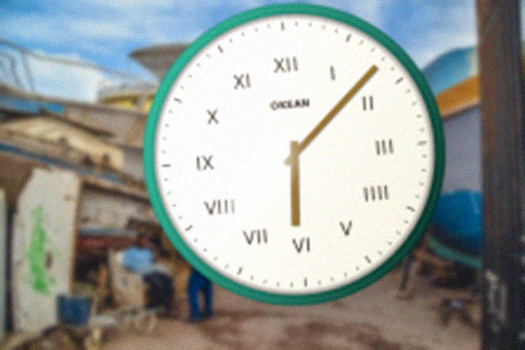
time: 6:08
